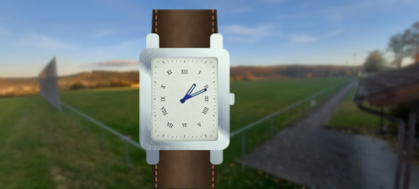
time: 1:11
